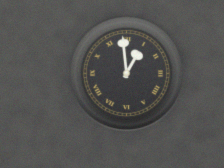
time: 12:59
